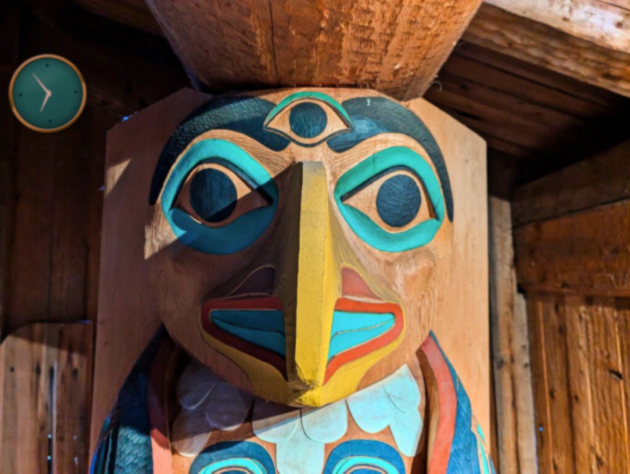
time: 6:54
